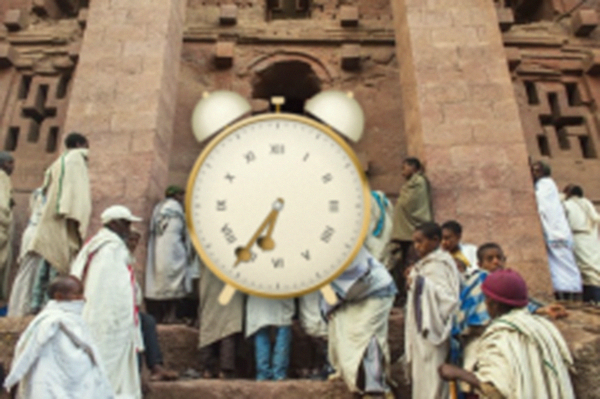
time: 6:36
